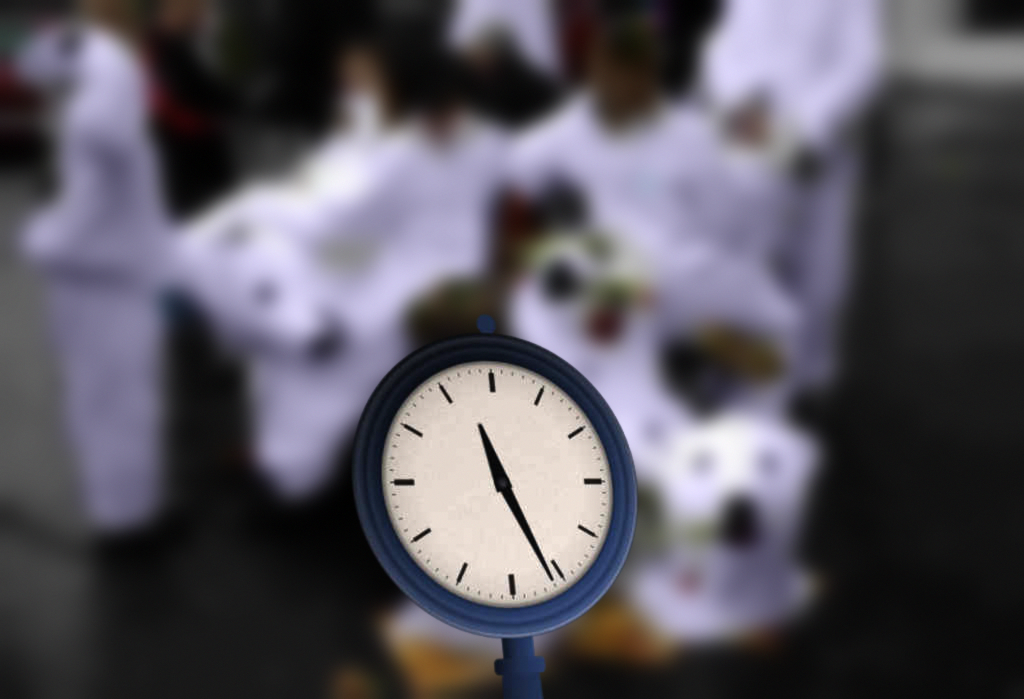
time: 11:26
